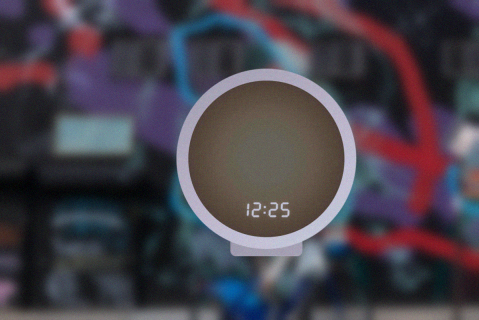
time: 12:25
